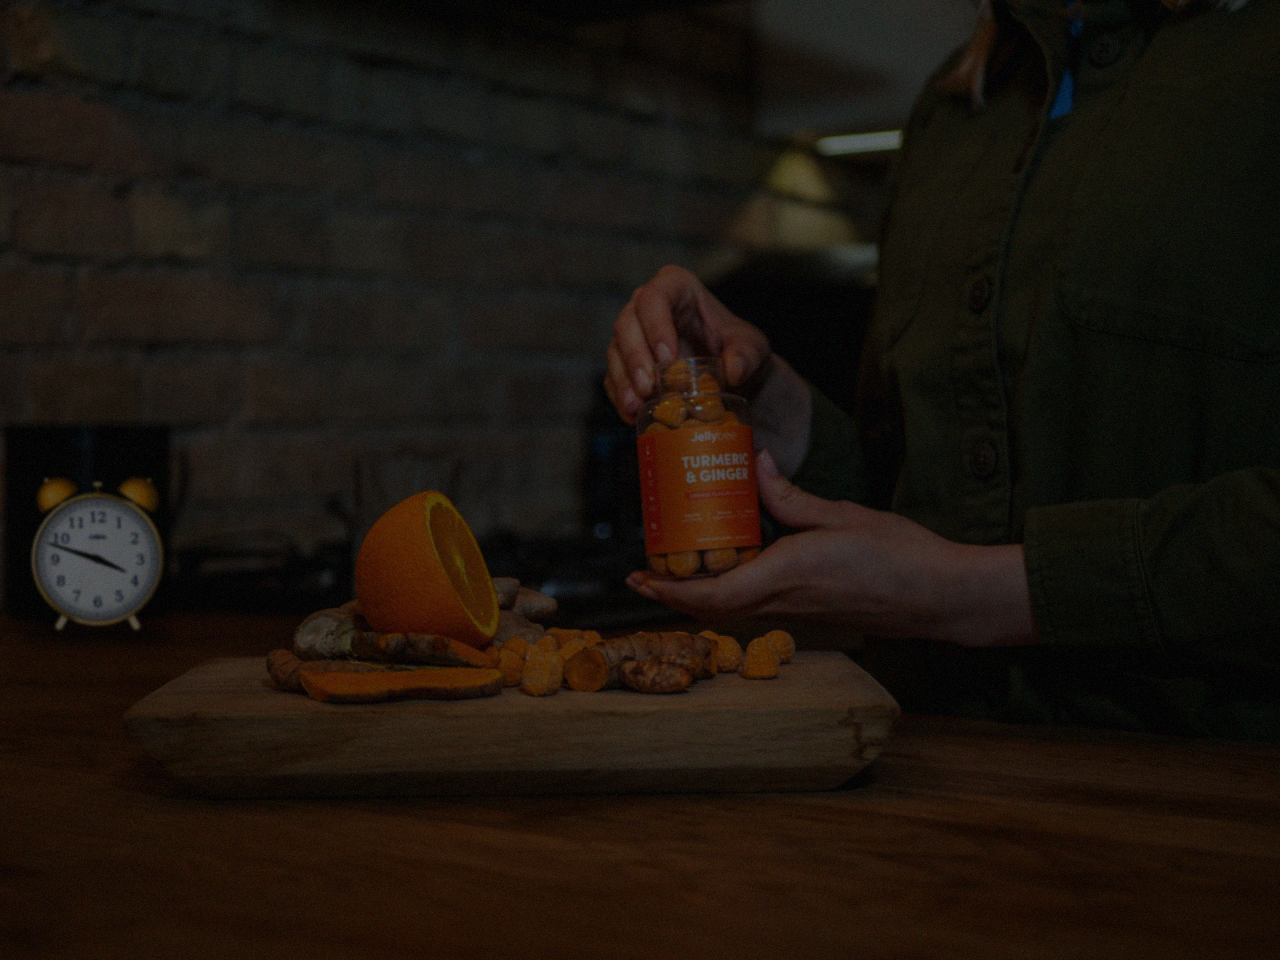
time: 3:48
